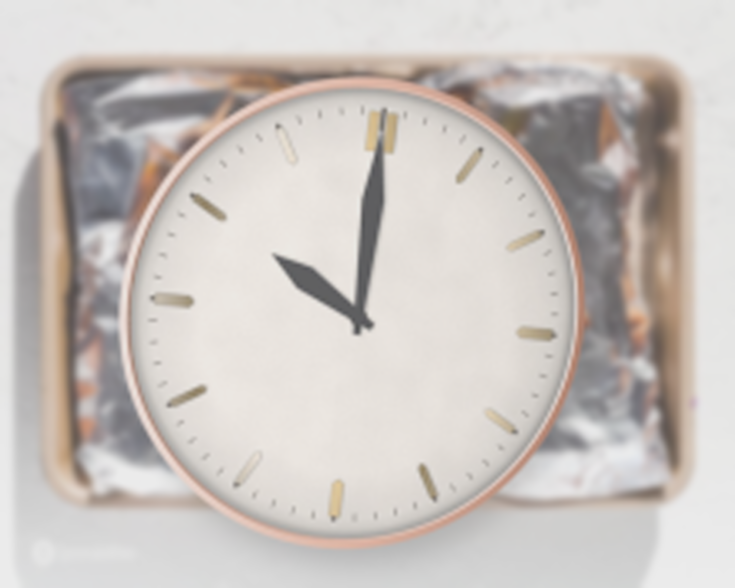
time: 10:00
